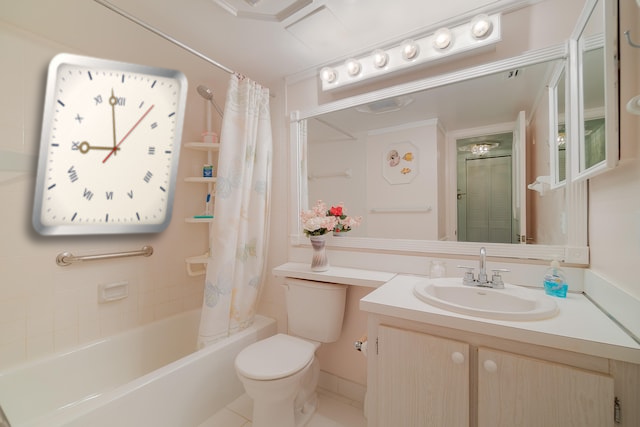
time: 8:58:07
